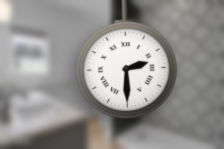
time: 2:30
